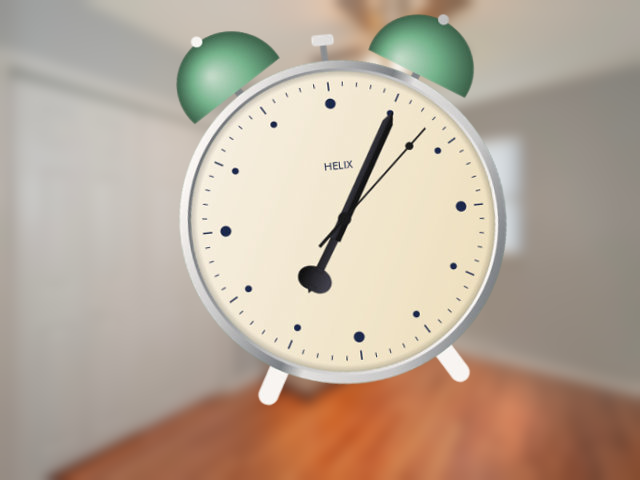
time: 7:05:08
